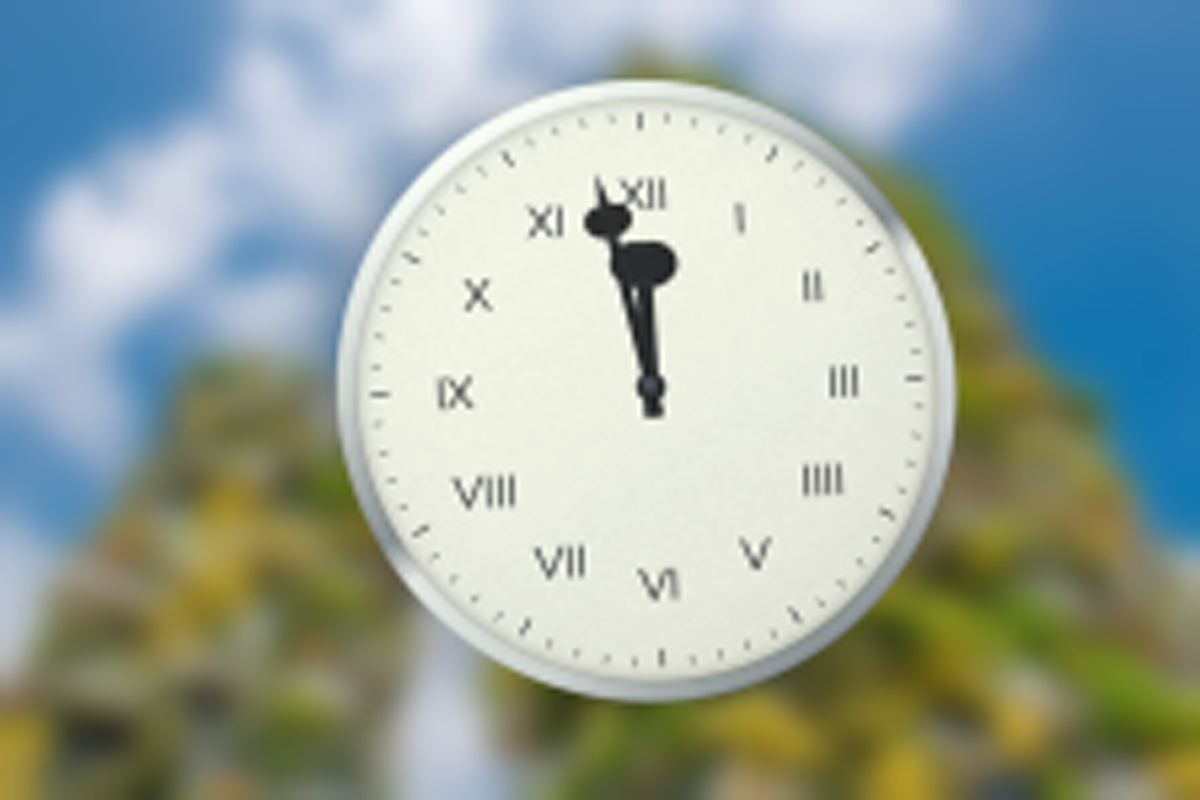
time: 11:58
